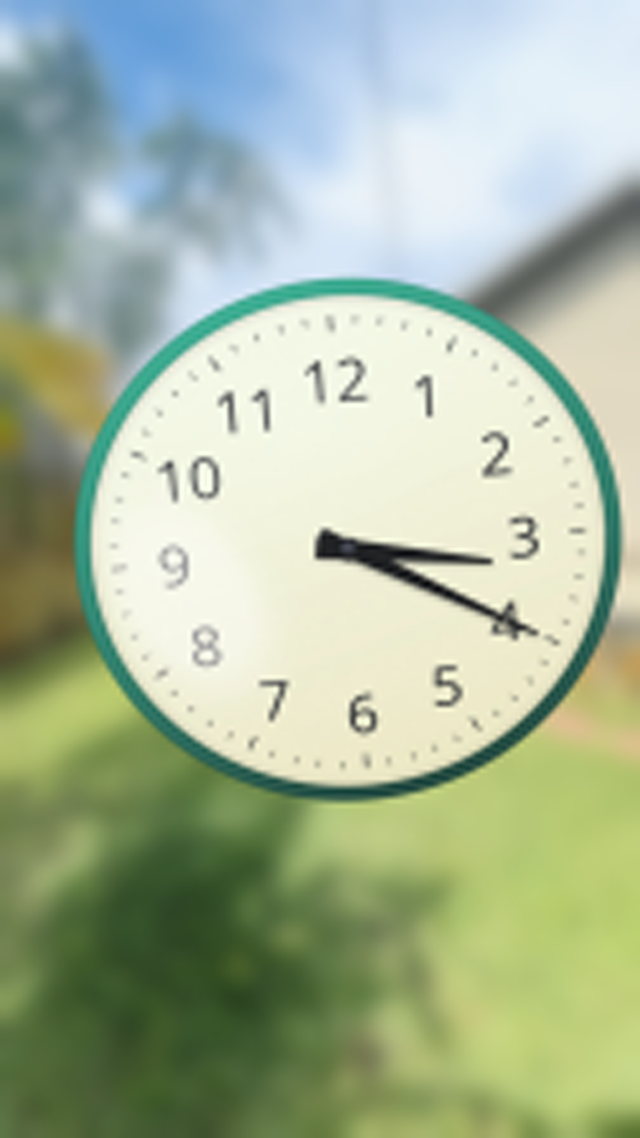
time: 3:20
